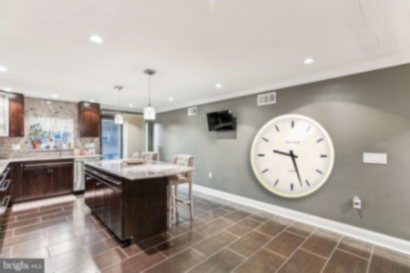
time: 9:27
